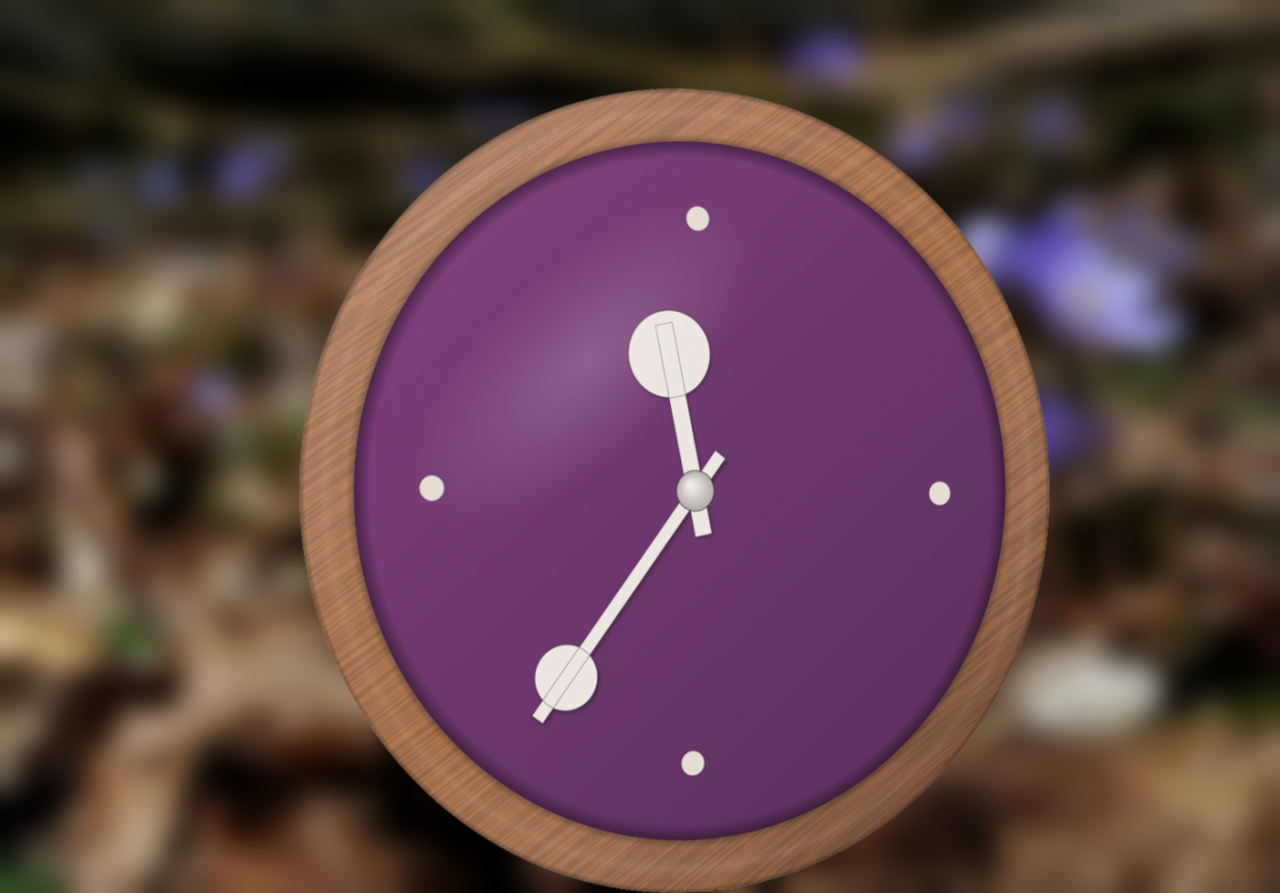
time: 11:36
